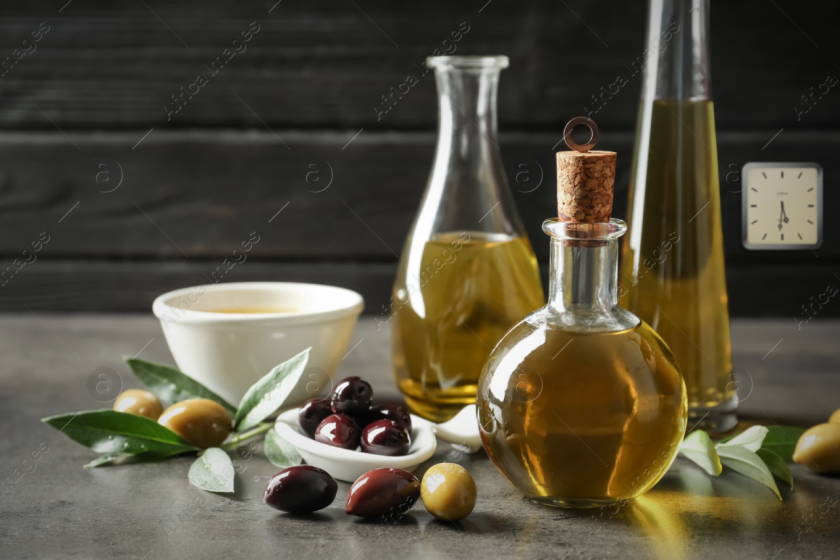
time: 5:31
